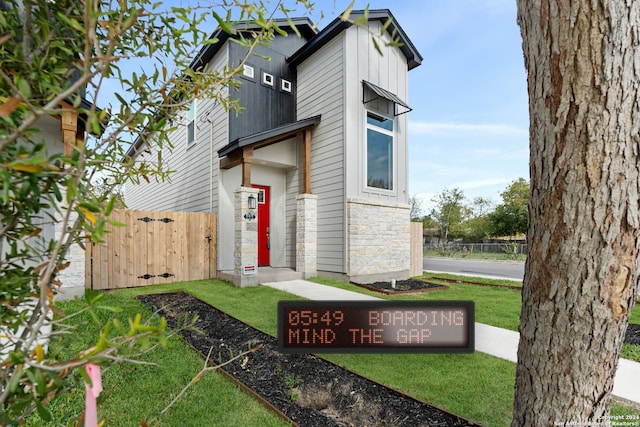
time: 5:49
